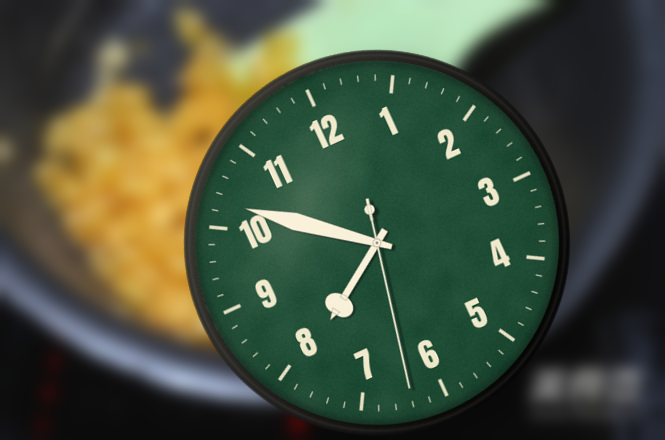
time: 7:51:32
